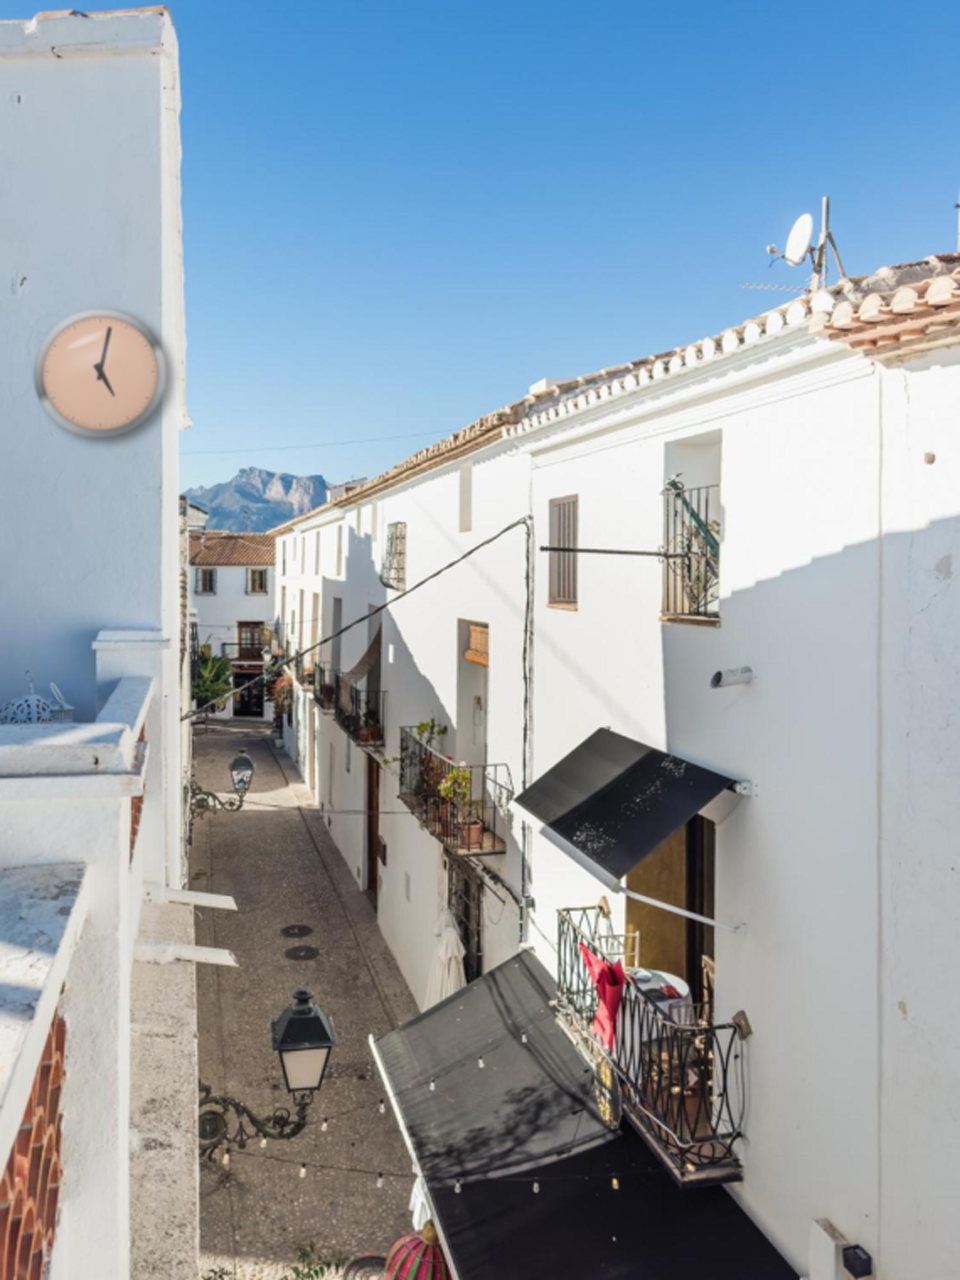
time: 5:02
